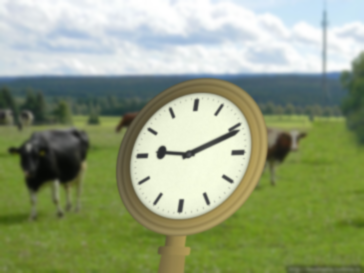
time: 9:11
